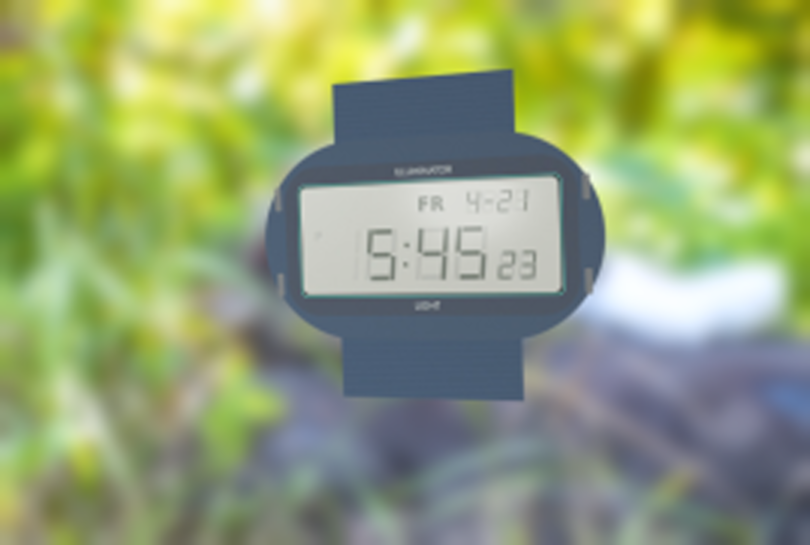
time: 5:45:23
